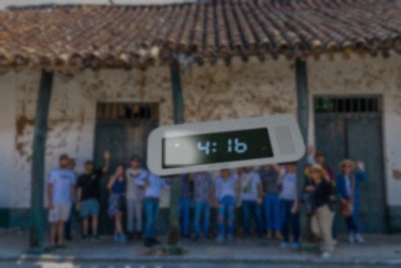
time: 4:16
